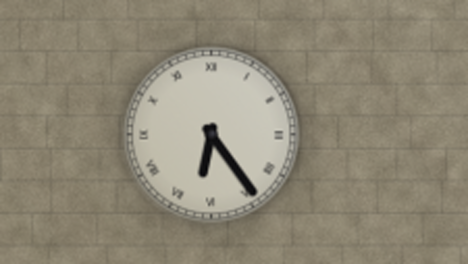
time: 6:24
